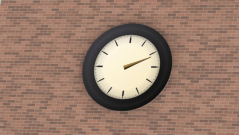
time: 2:11
